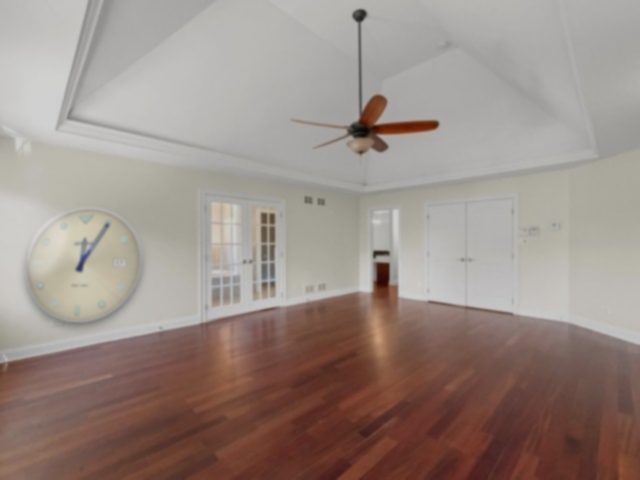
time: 12:05
